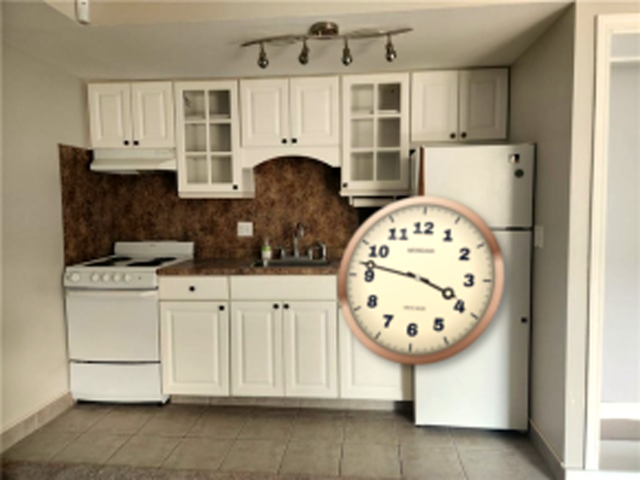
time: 3:47
